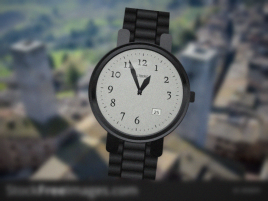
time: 12:56
